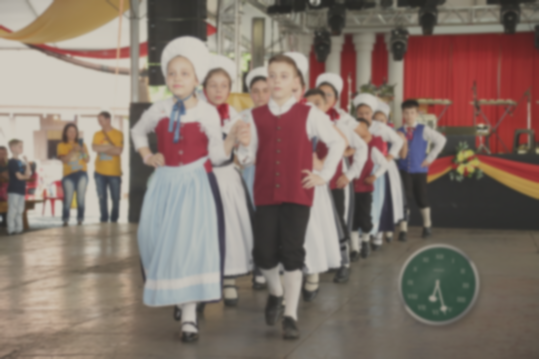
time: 6:27
